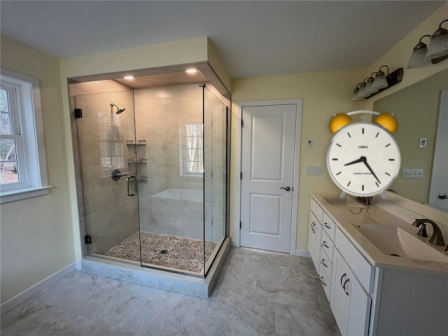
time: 8:24
